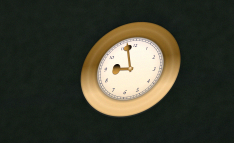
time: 8:57
